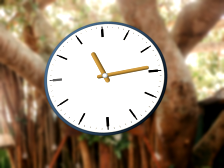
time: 11:14
